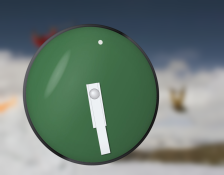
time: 5:27
